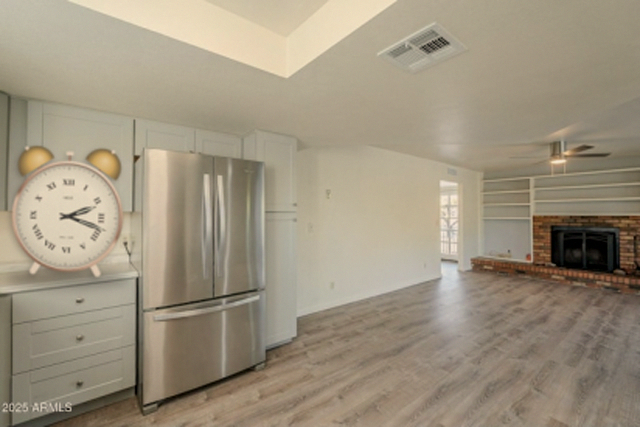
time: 2:18
